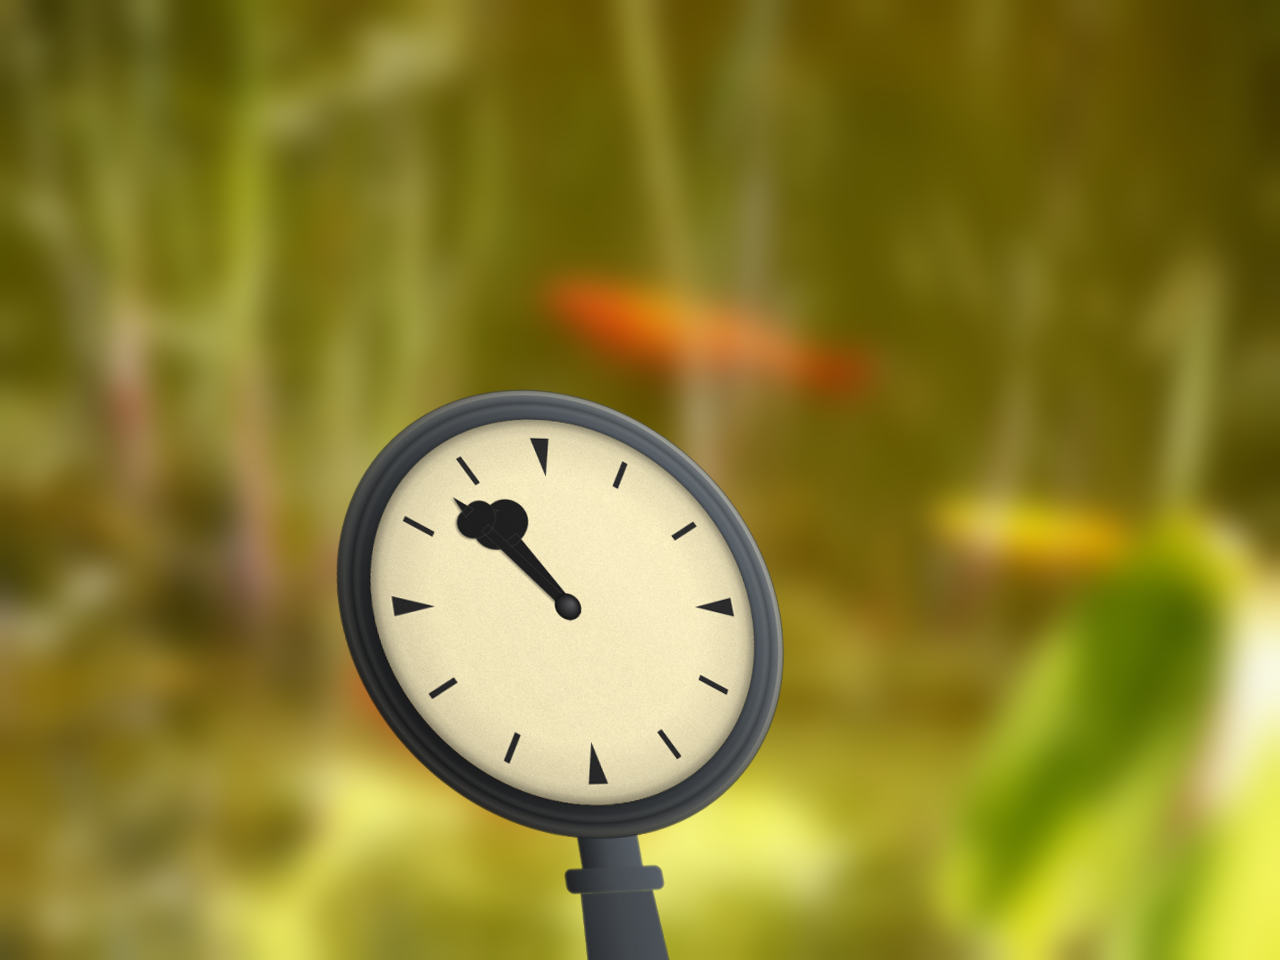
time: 10:53
